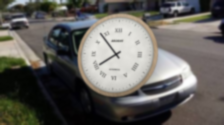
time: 7:53
